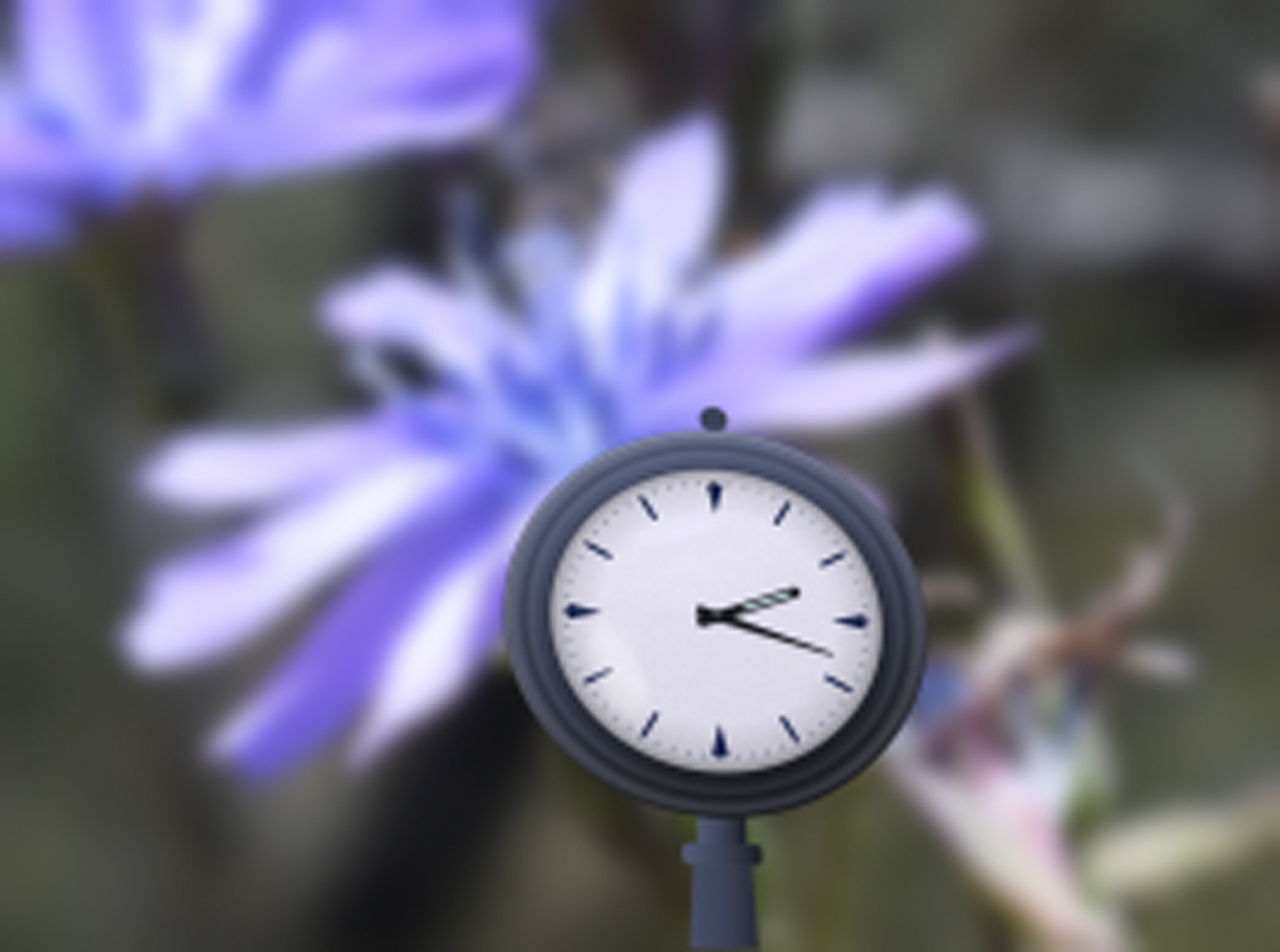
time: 2:18
